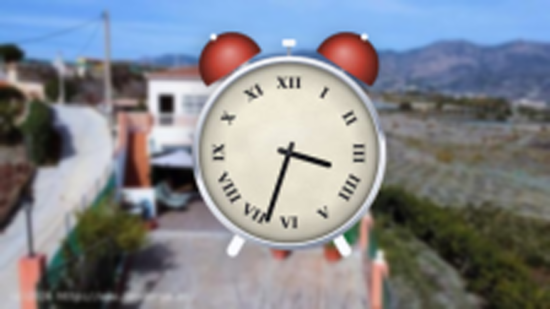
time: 3:33
